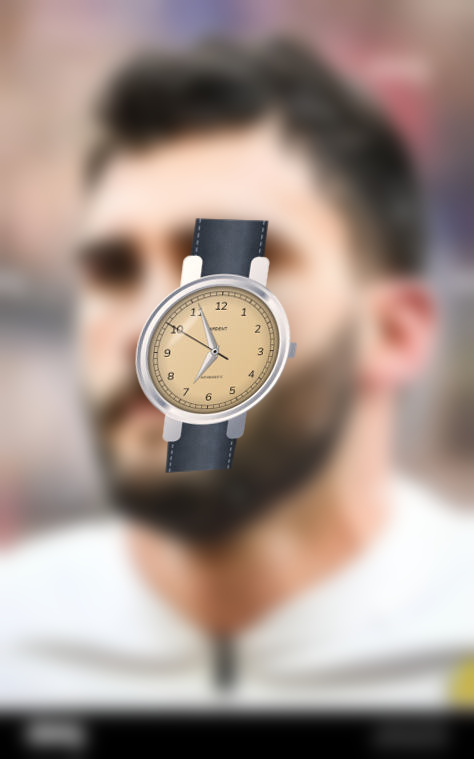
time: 6:55:50
